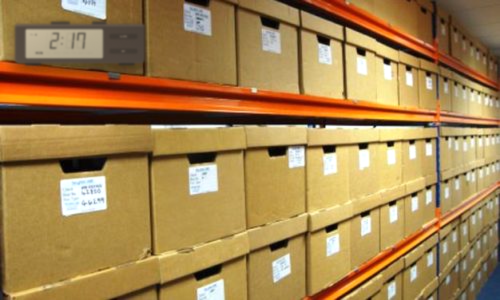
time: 2:17
